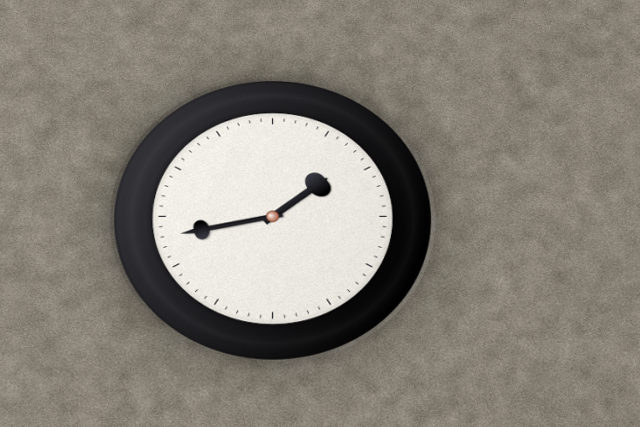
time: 1:43
